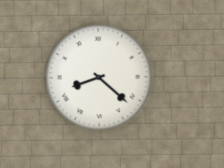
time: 8:22
